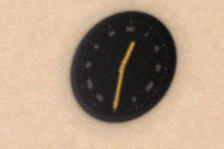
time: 12:30
